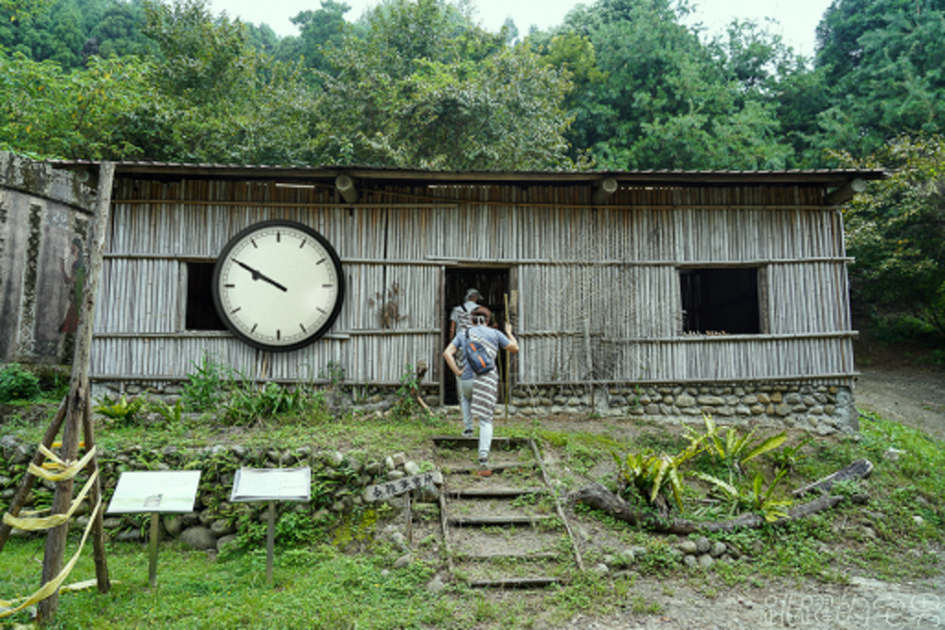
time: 9:50
